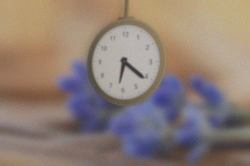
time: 6:21
